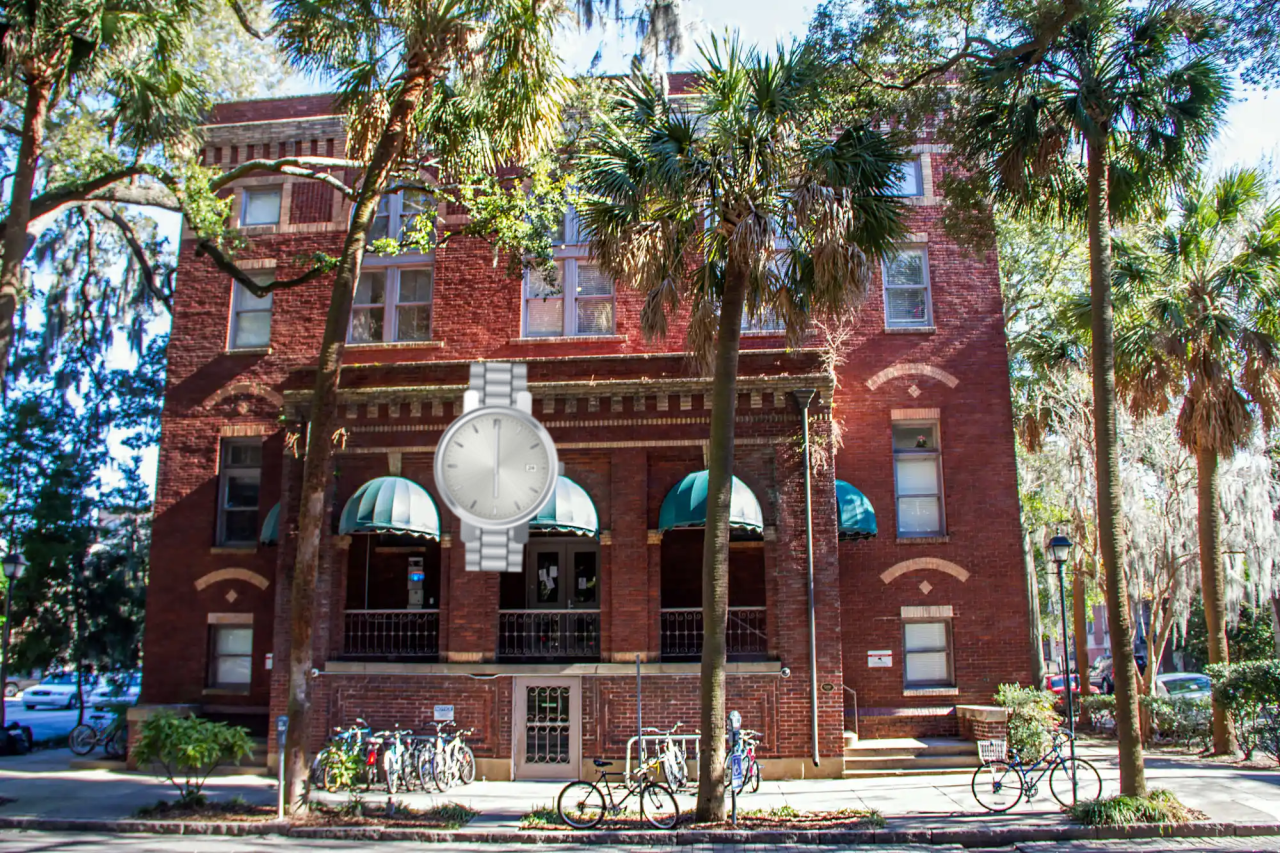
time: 6:00
